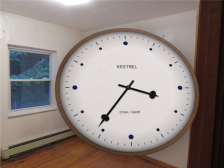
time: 3:36
